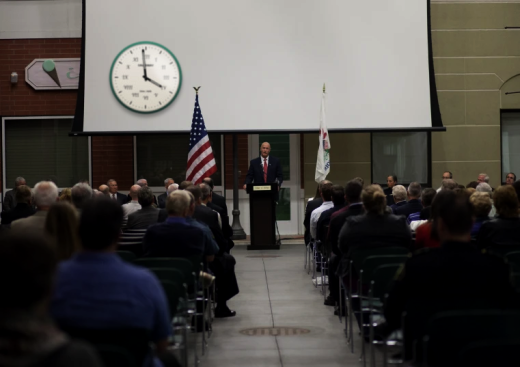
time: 3:59
